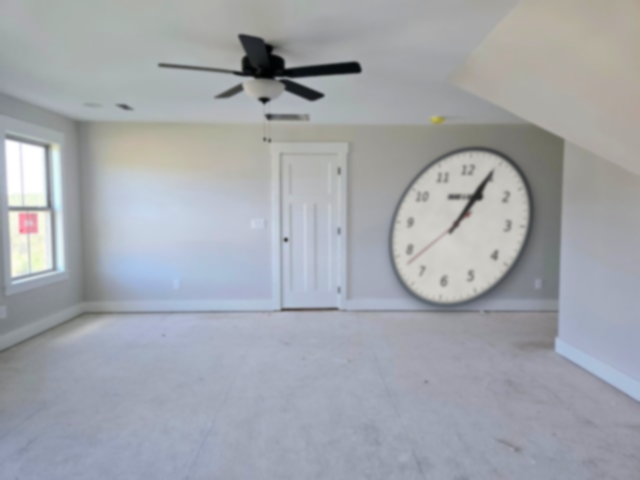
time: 1:04:38
